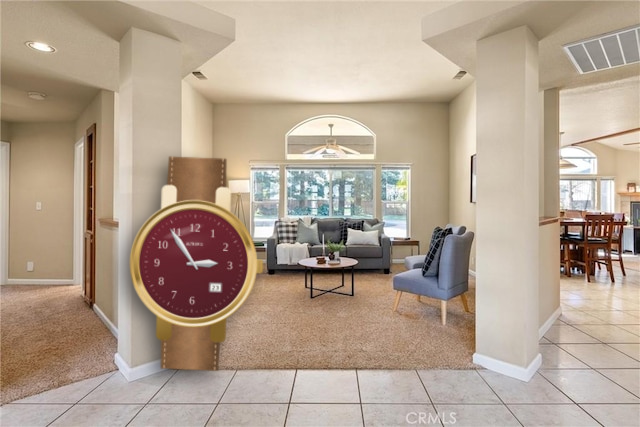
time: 2:54
